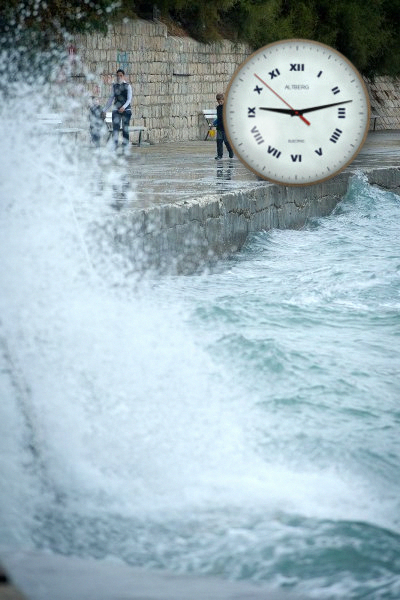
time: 9:12:52
